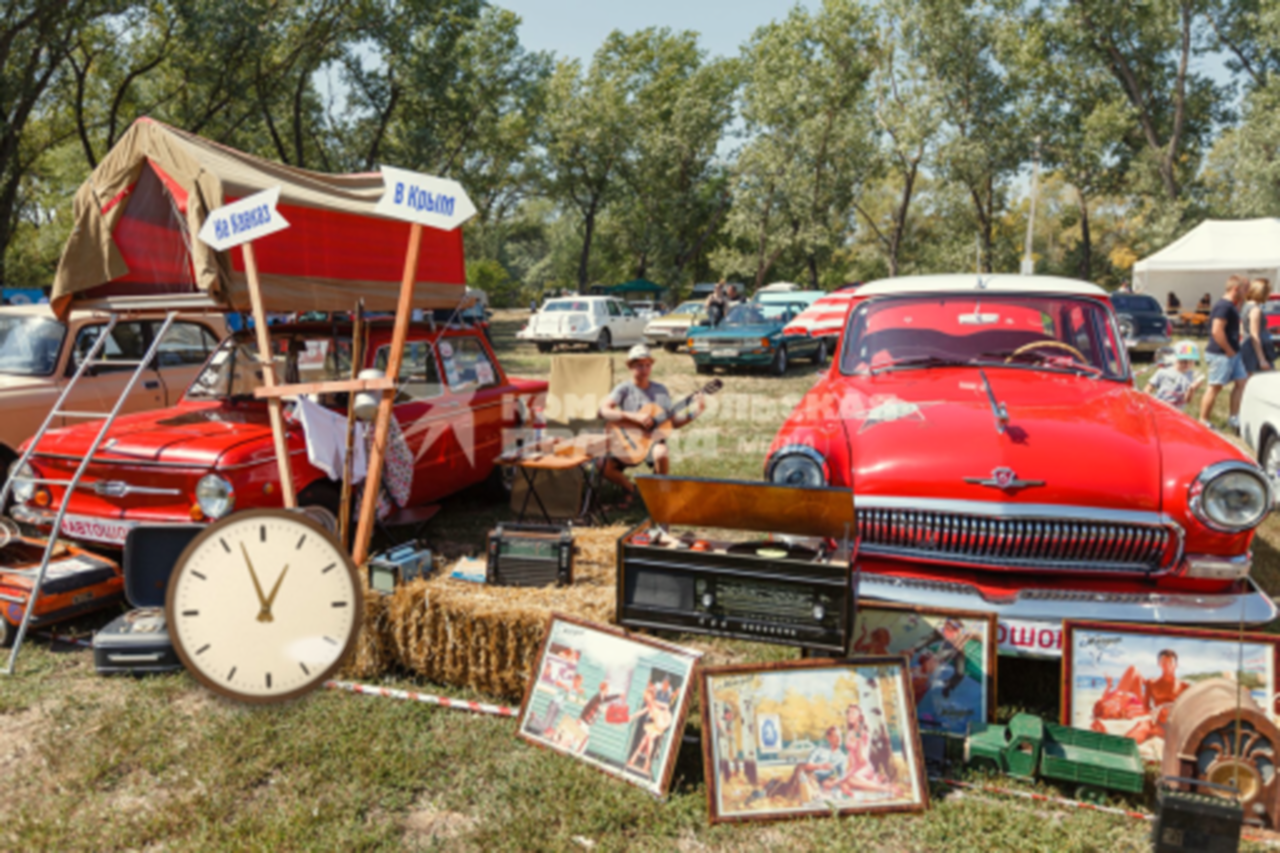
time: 12:57
